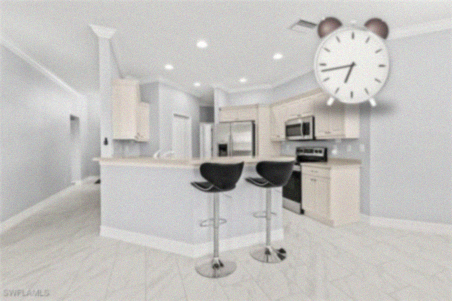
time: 6:43
